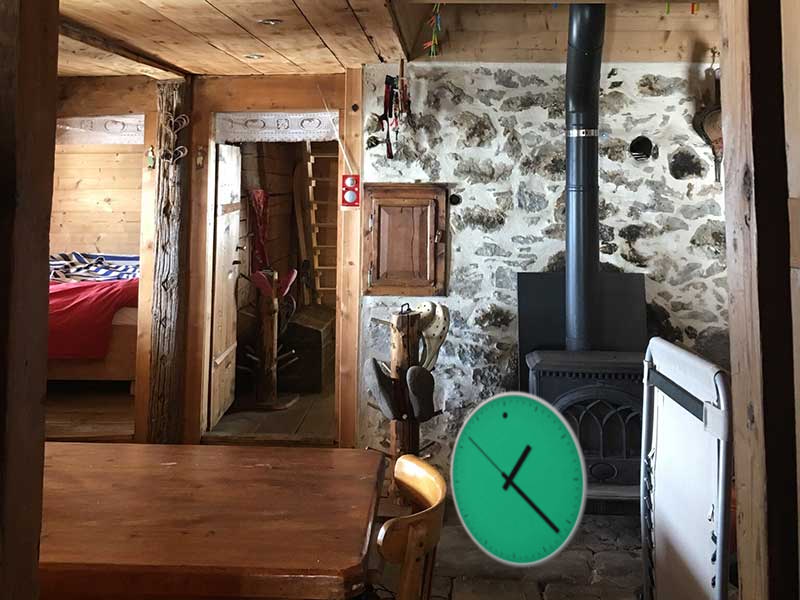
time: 1:21:52
